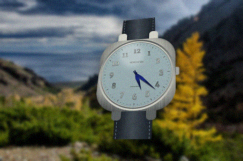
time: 5:22
